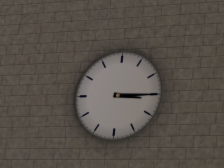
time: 3:15
